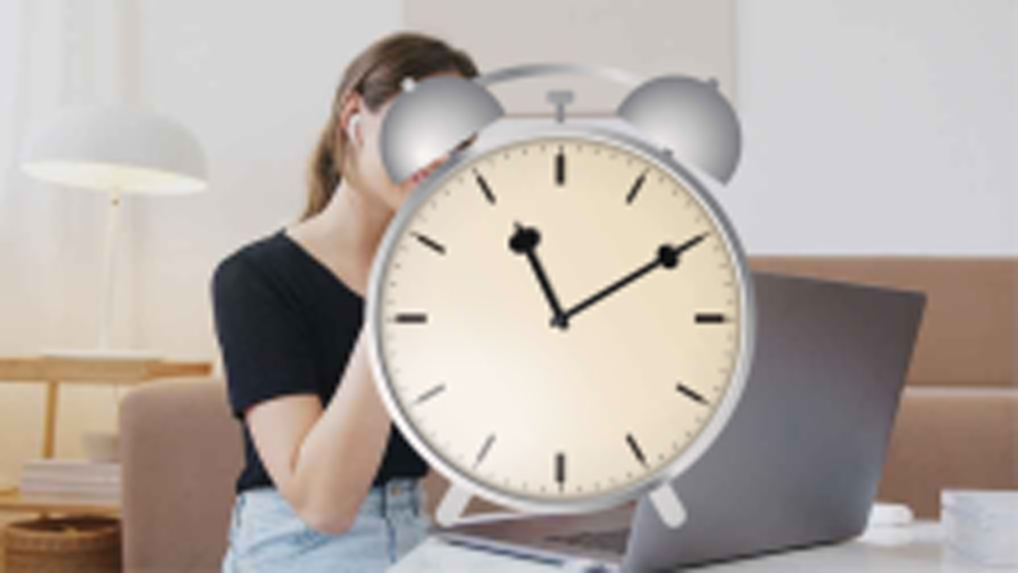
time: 11:10
